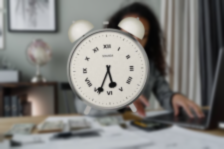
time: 5:34
